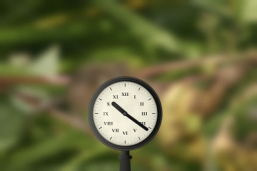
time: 10:21
